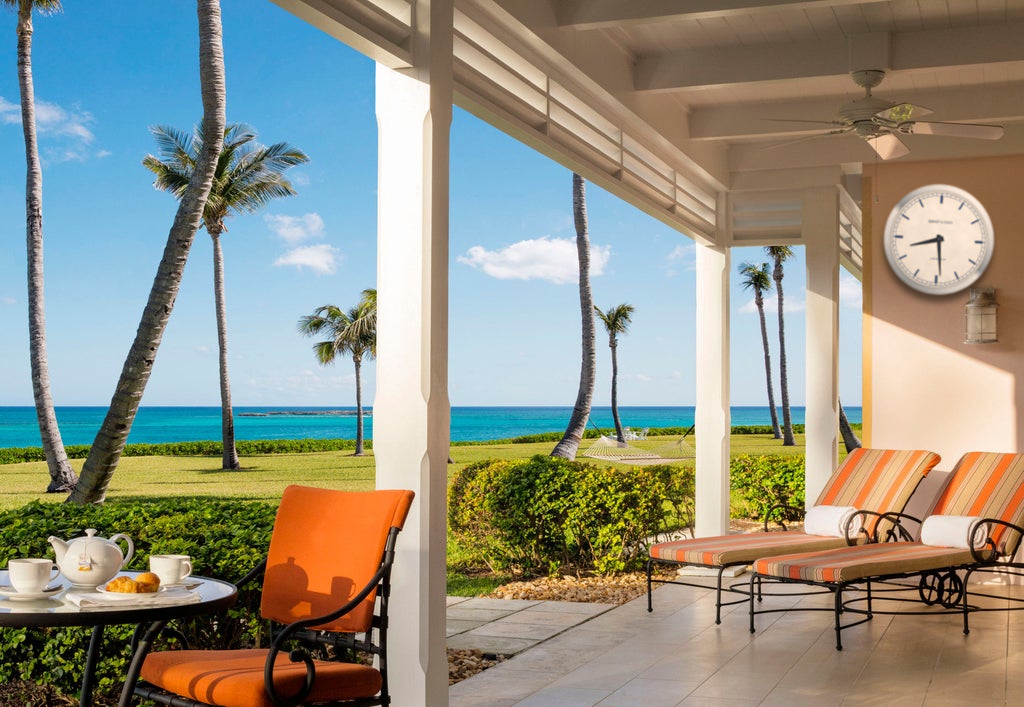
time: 8:29
